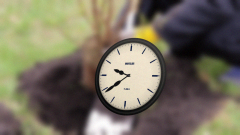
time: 9:39
